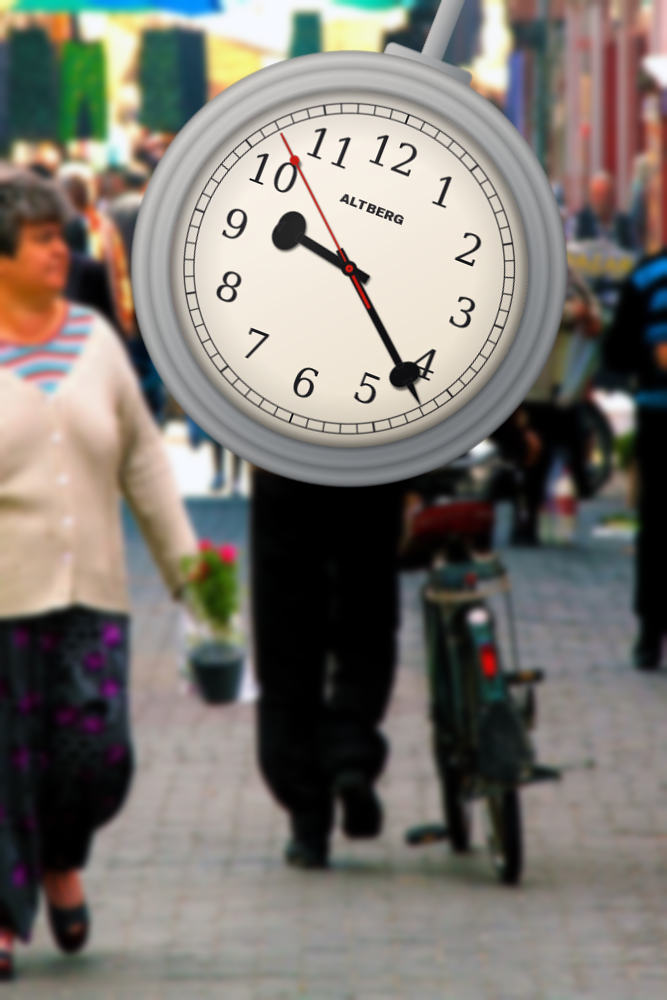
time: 9:21:52
